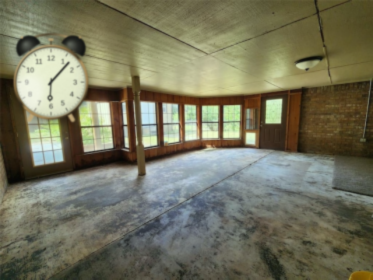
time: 6:07
